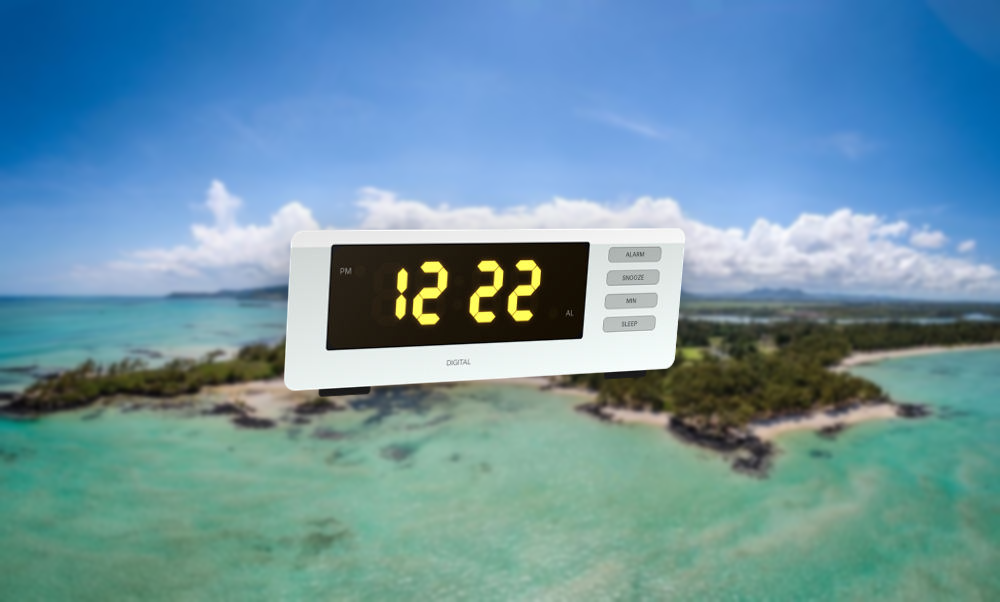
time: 12:22
